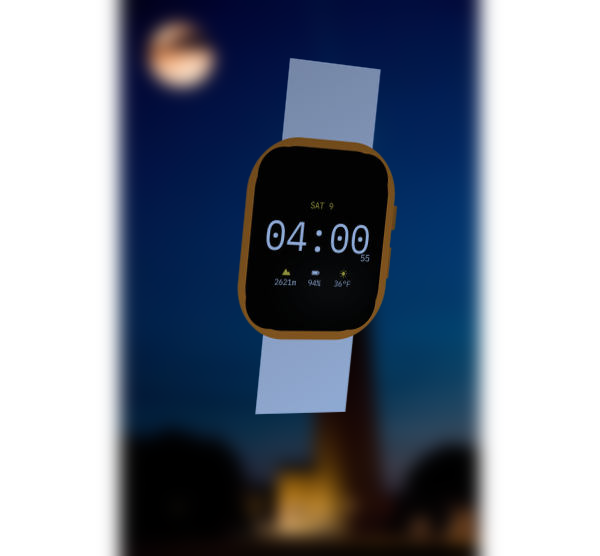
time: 4:00:55
